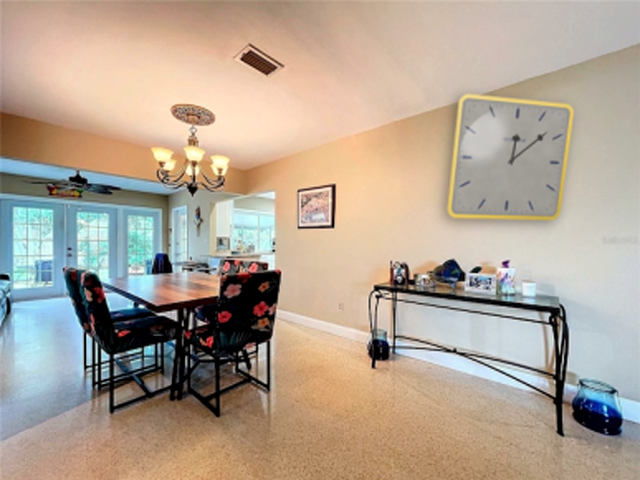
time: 12:08
